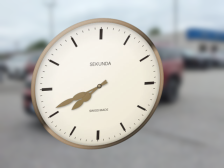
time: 7:41
